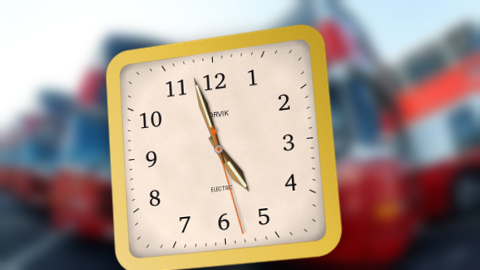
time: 4:57:28
